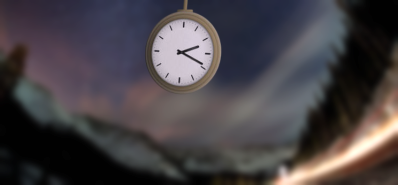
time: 2:19
